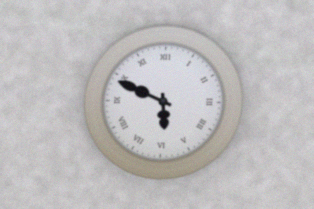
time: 5:49
